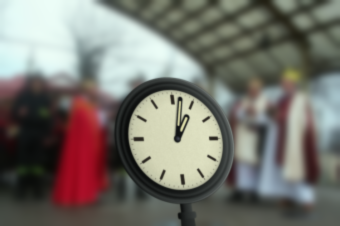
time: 1:02
